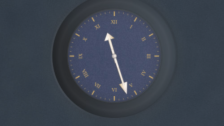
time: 11:27
